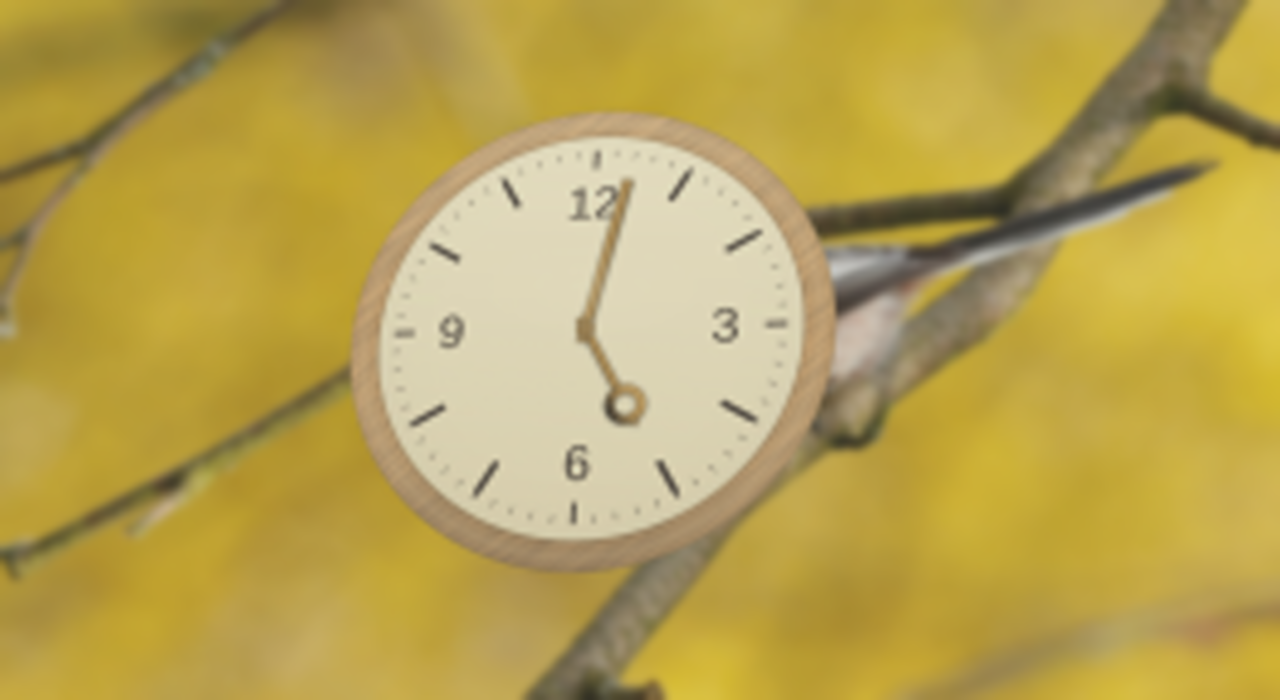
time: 5:02
